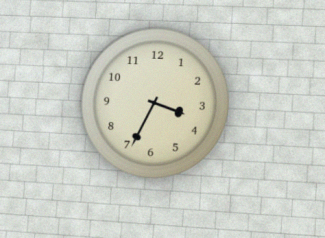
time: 3:34
